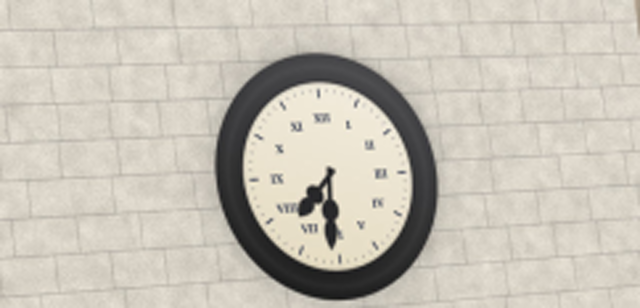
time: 7:31
